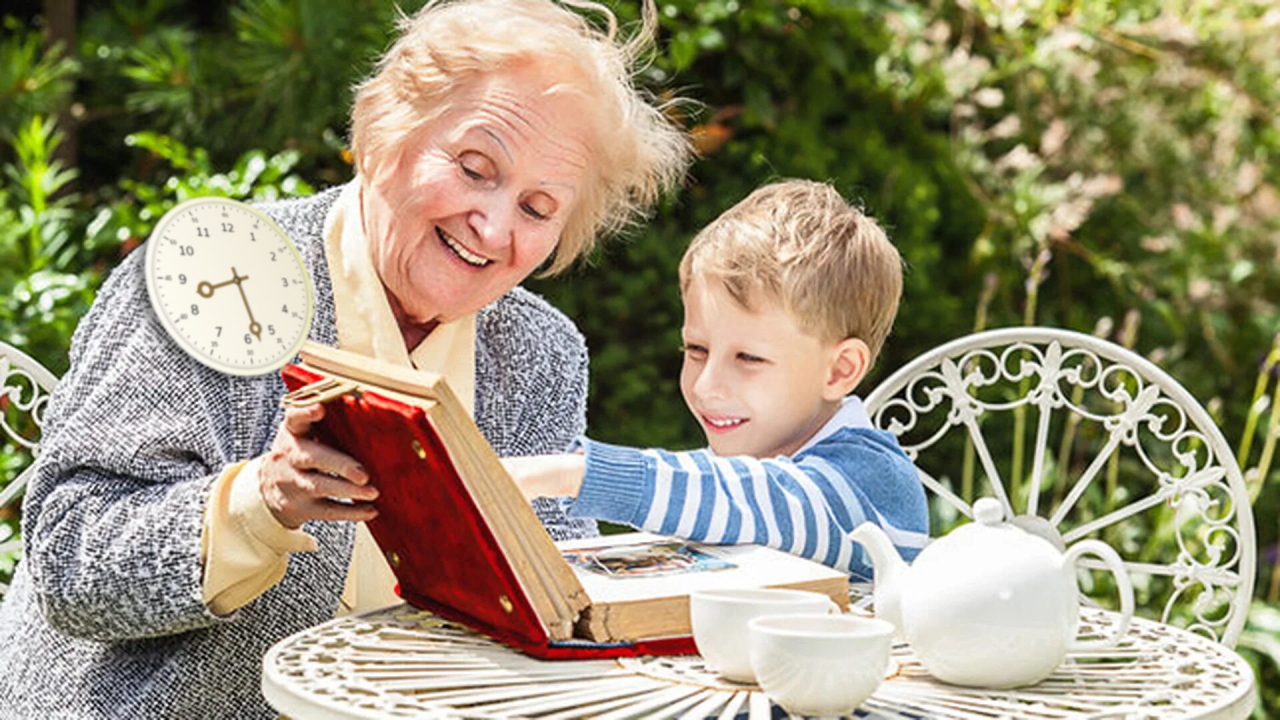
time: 8:28
